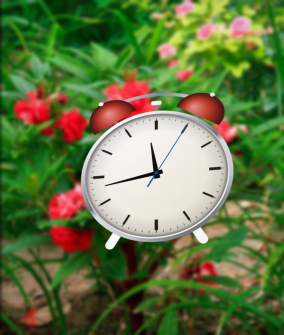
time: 11:43:05
